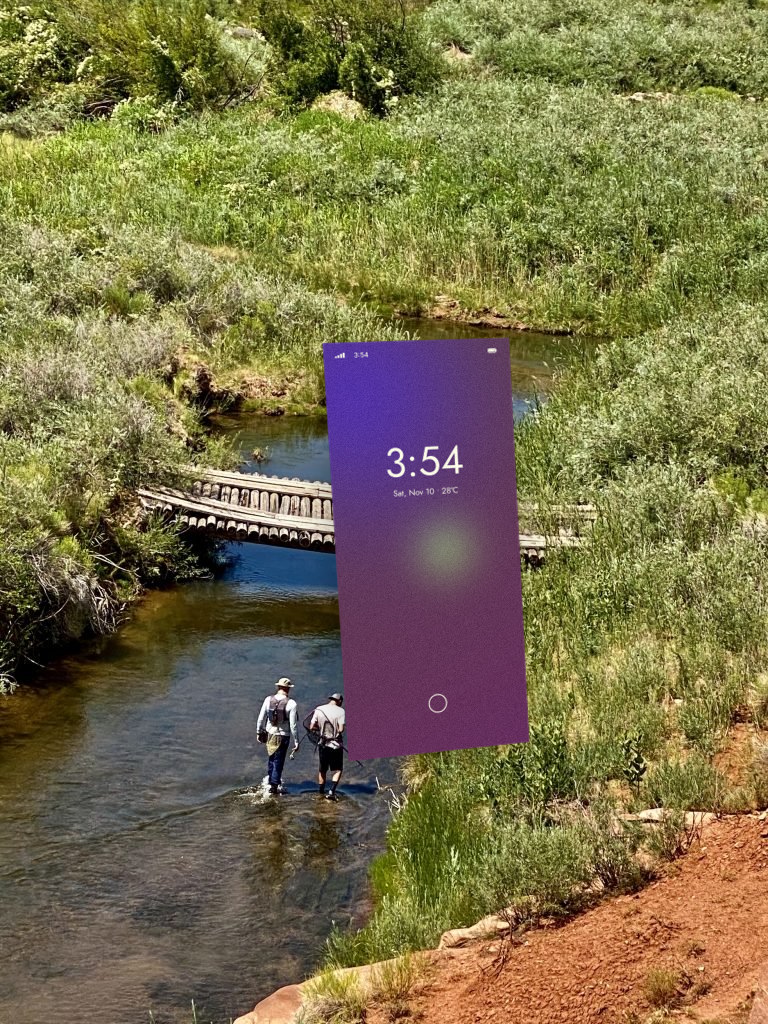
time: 3:54
